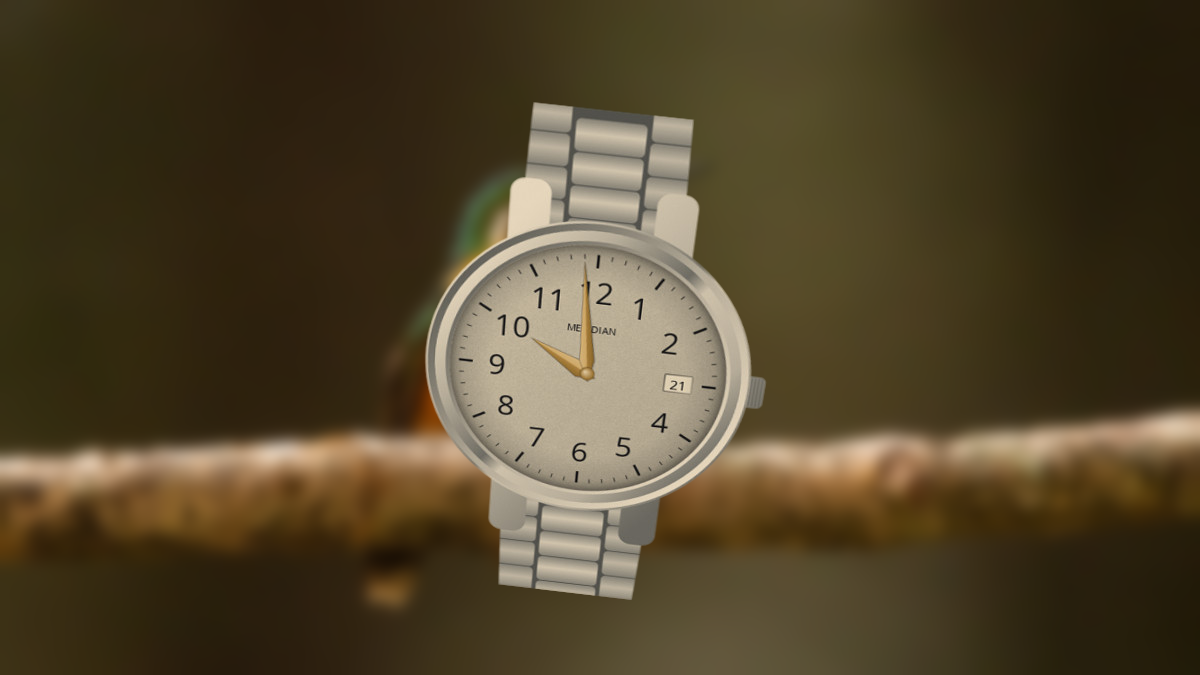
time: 9:59
